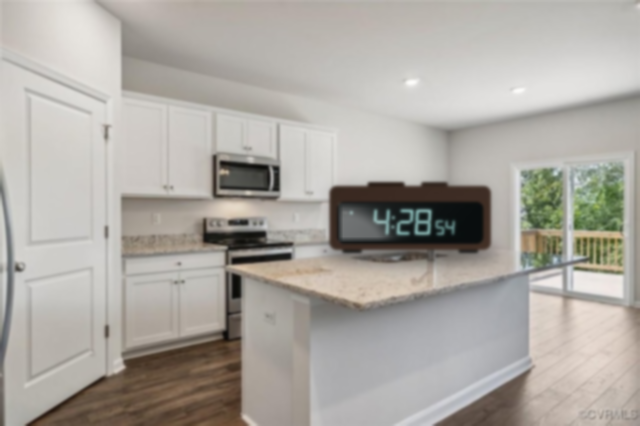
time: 4:28
